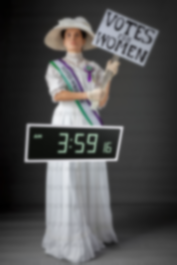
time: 3:59
